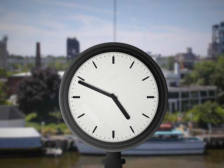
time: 4:49
